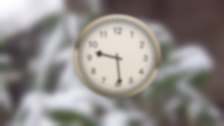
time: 9:29
